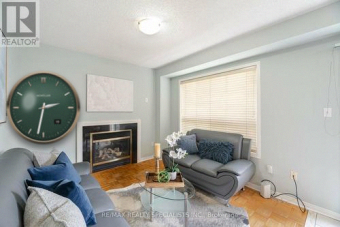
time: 2:32
